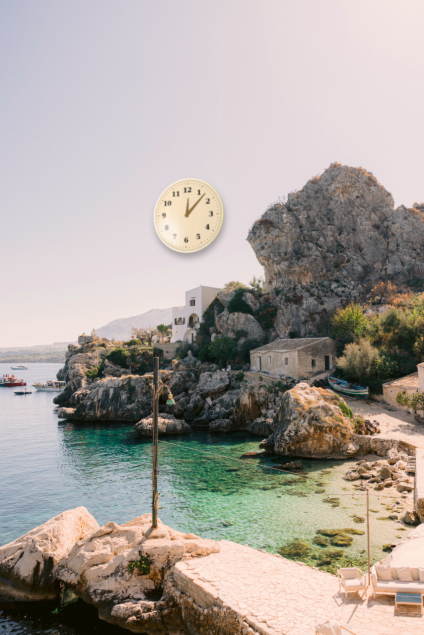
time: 12:07
